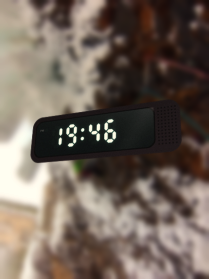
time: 19:46
